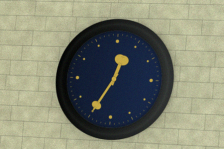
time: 12:35
